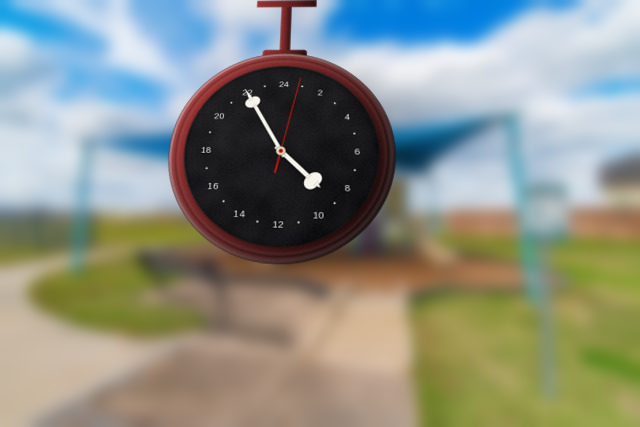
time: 8:55:02
